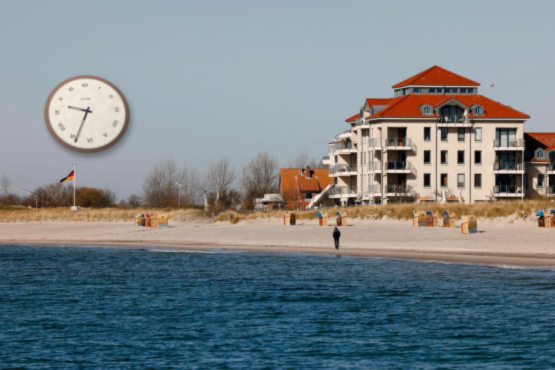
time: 9:34
